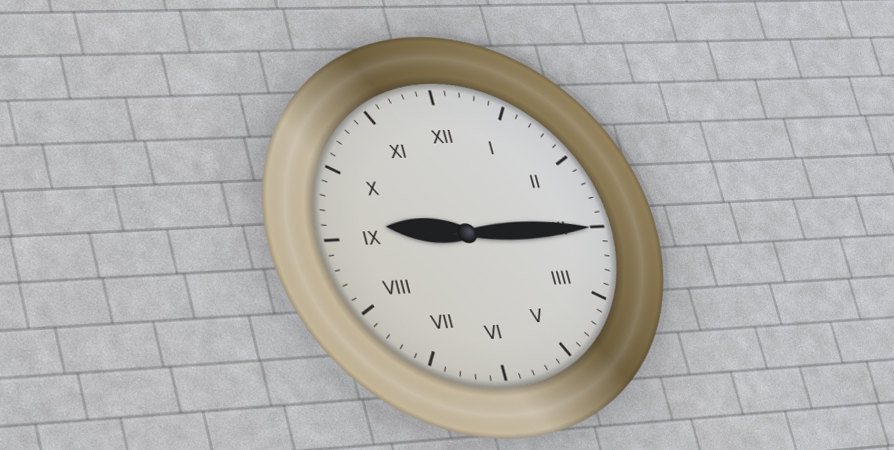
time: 9:15
